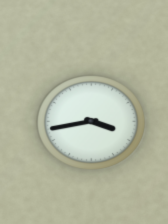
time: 3:43
